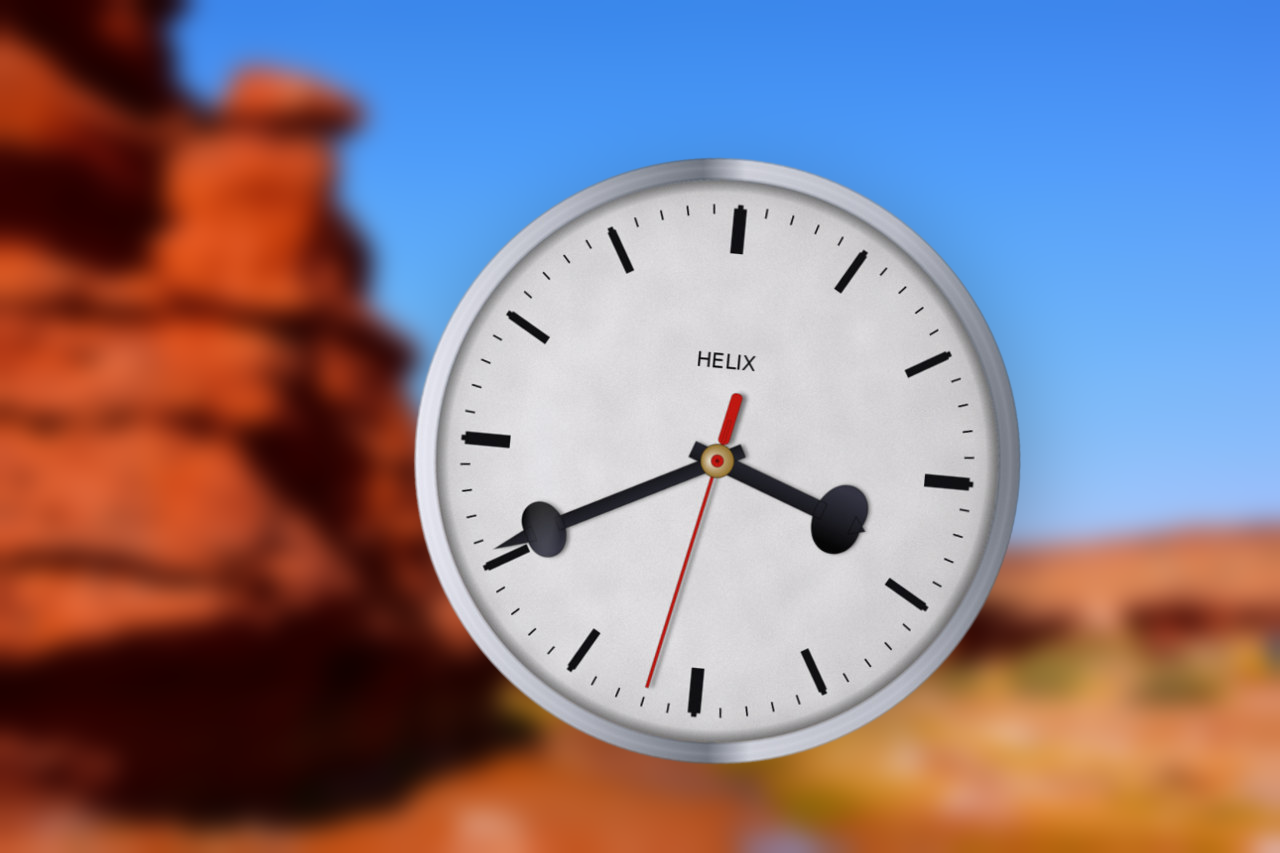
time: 3:40:32
